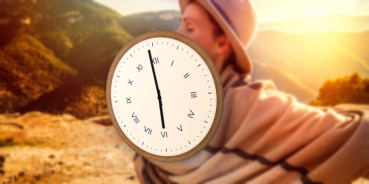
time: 5:59
